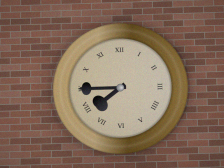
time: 7:45
